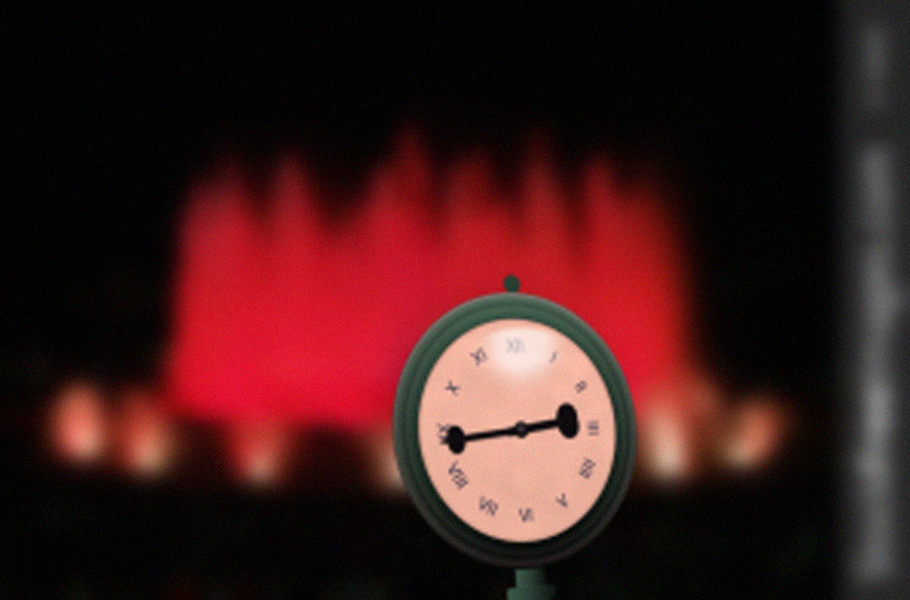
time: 2:44
